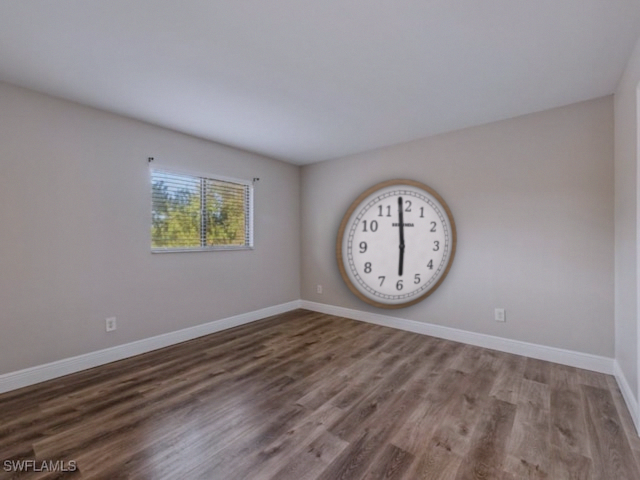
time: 5:59
